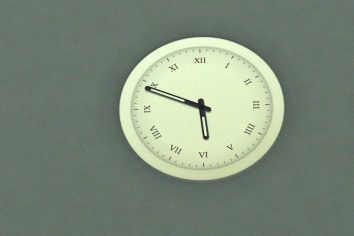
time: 5:49
